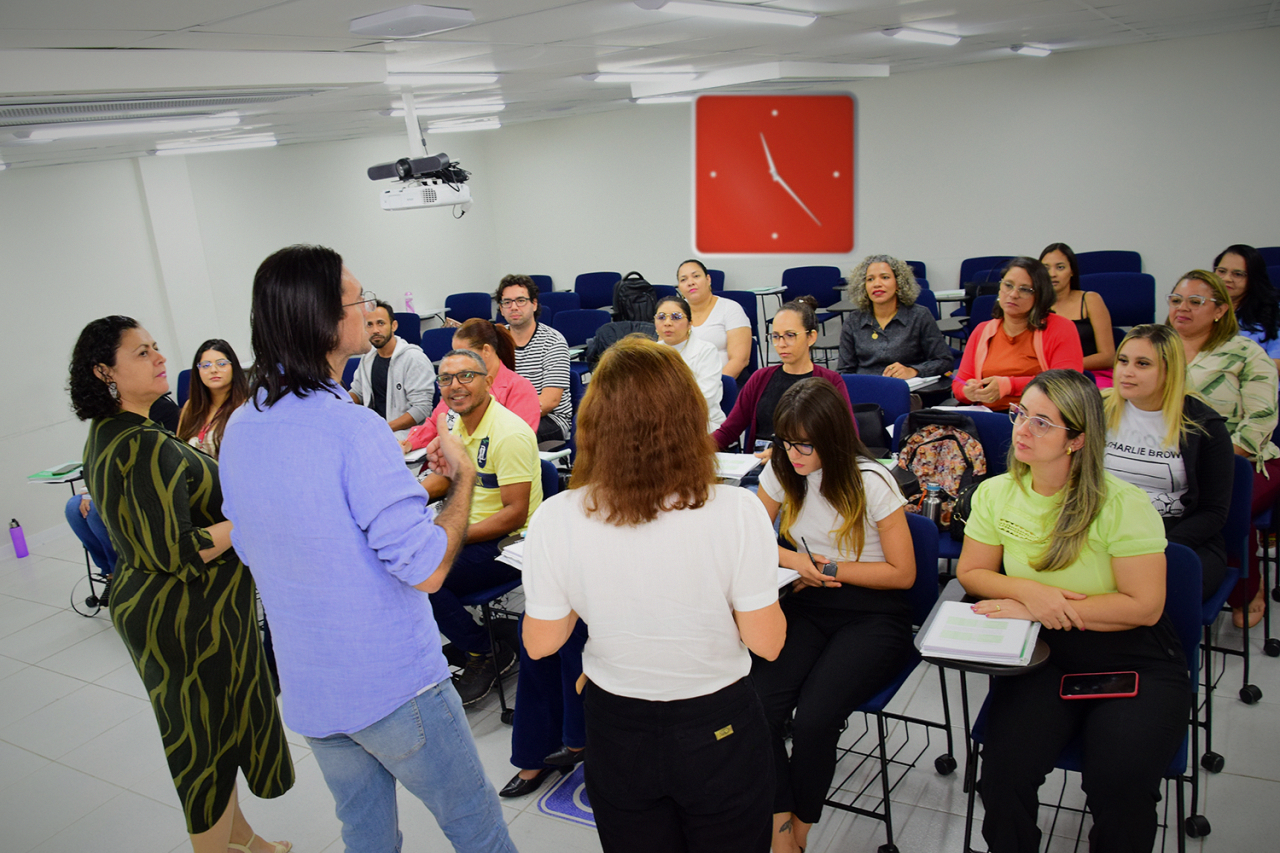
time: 11:23
